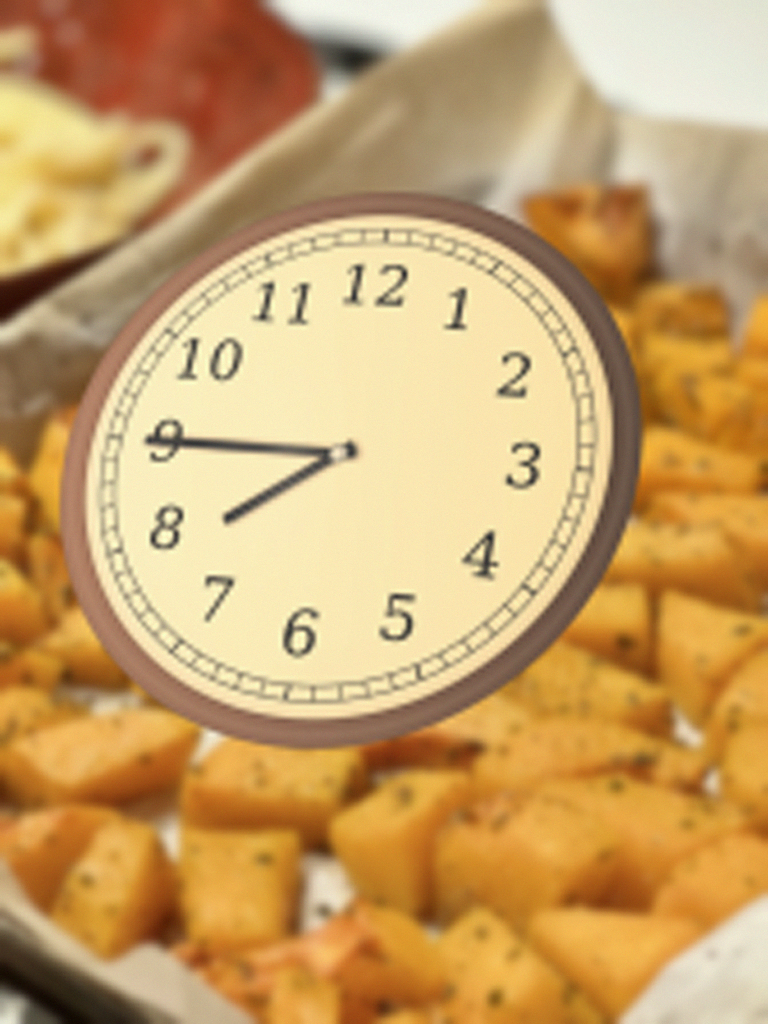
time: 7:45
